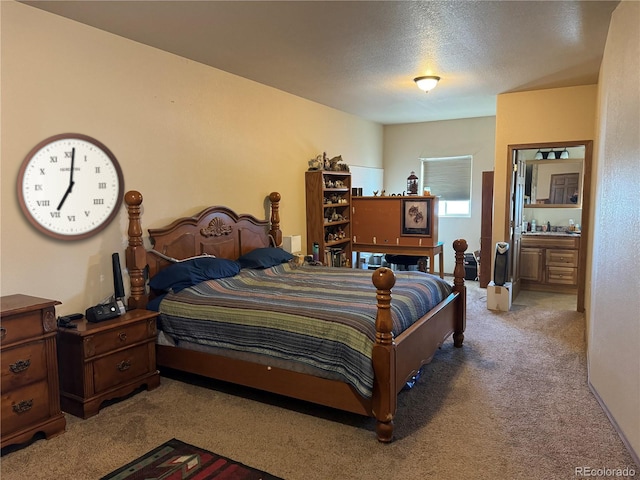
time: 7:01
